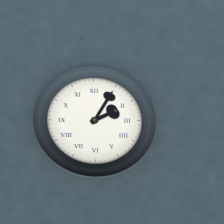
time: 2:05
